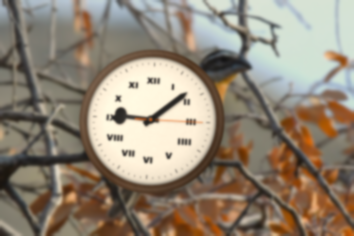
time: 9:08:15
